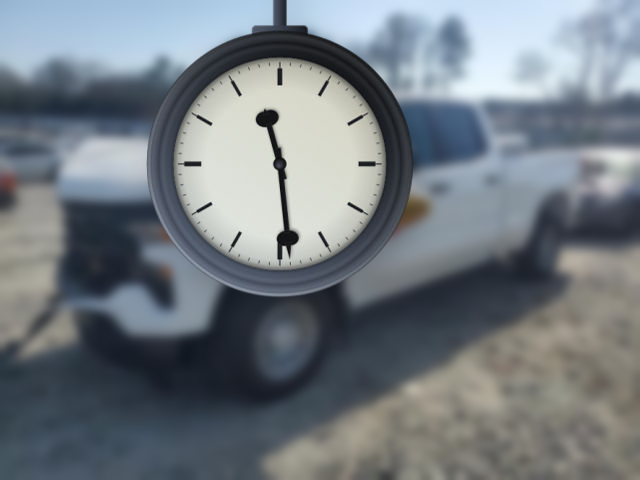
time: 11:29
